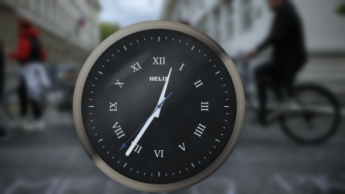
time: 12:35:37
